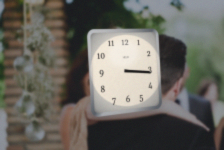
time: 3:16
